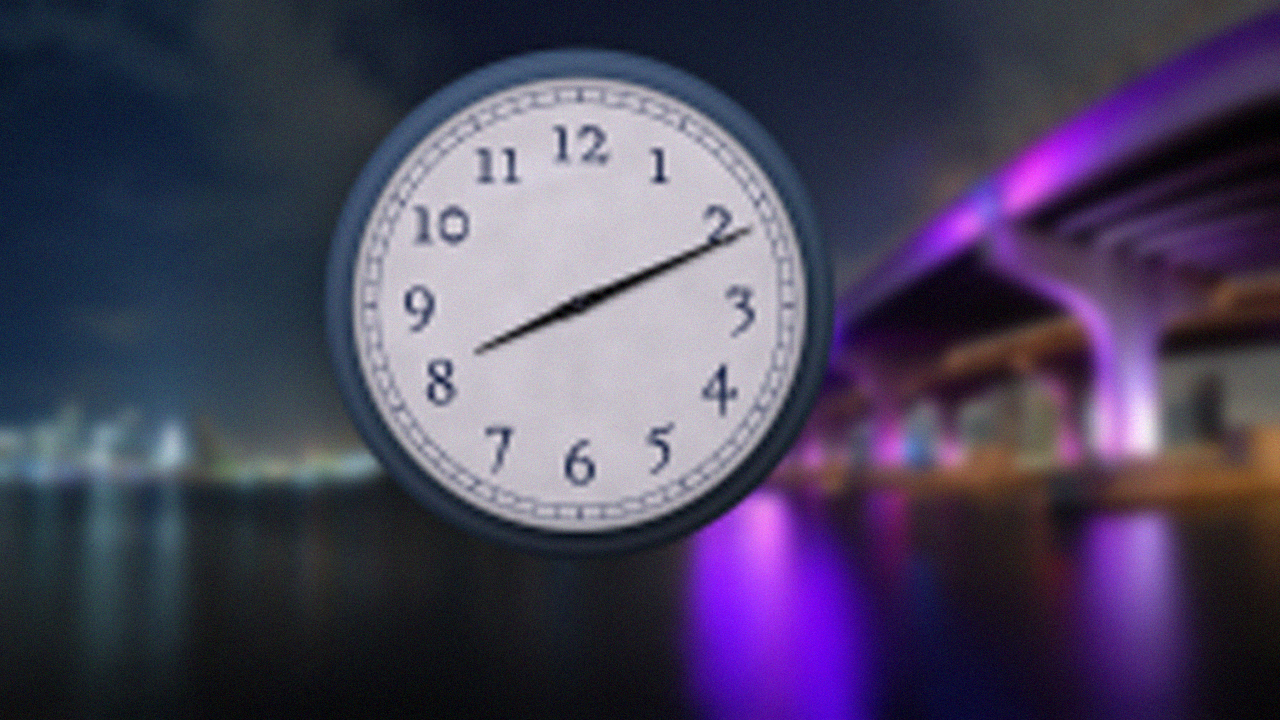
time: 8:11
